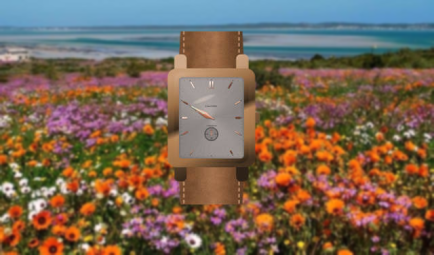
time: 9:50
